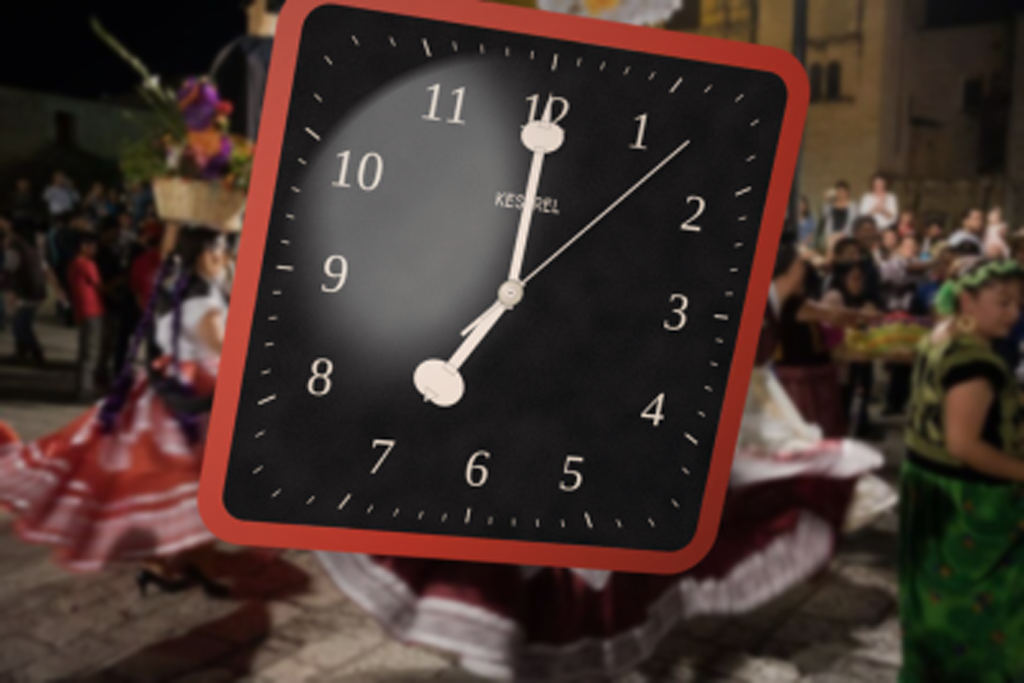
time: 7:00:07
